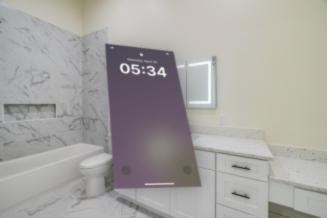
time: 5:34
